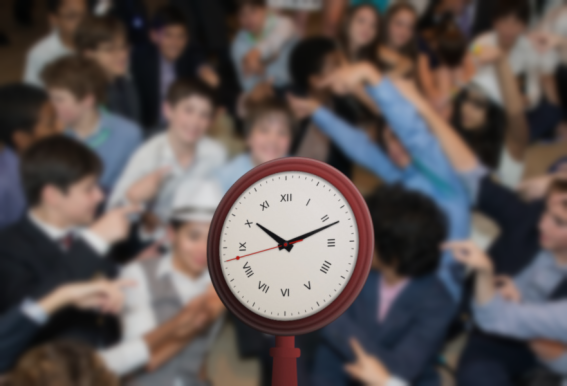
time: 10:11:43
